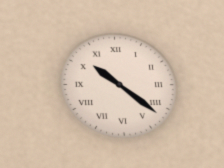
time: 10:22
